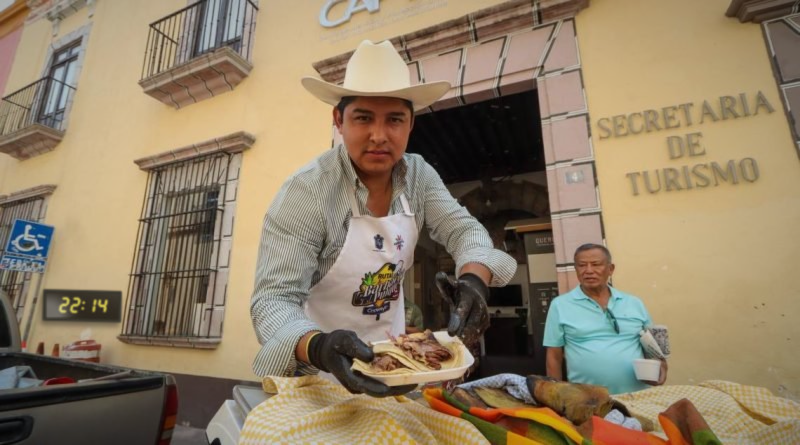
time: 22:14
